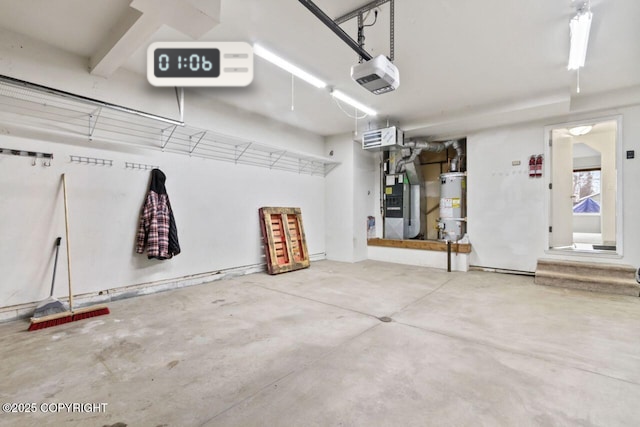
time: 1:06
